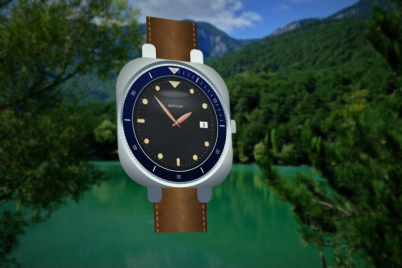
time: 1:53
